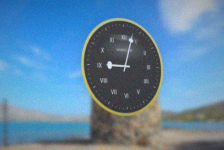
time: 9:03
